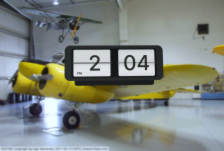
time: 2:04
